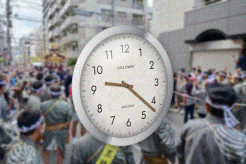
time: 9:22
